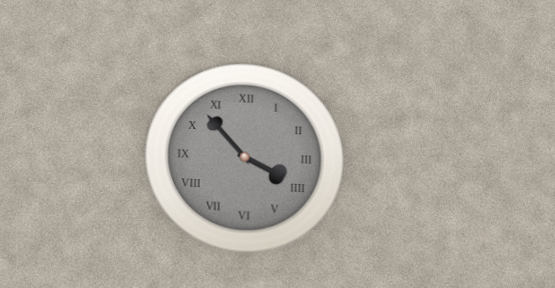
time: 3:53
